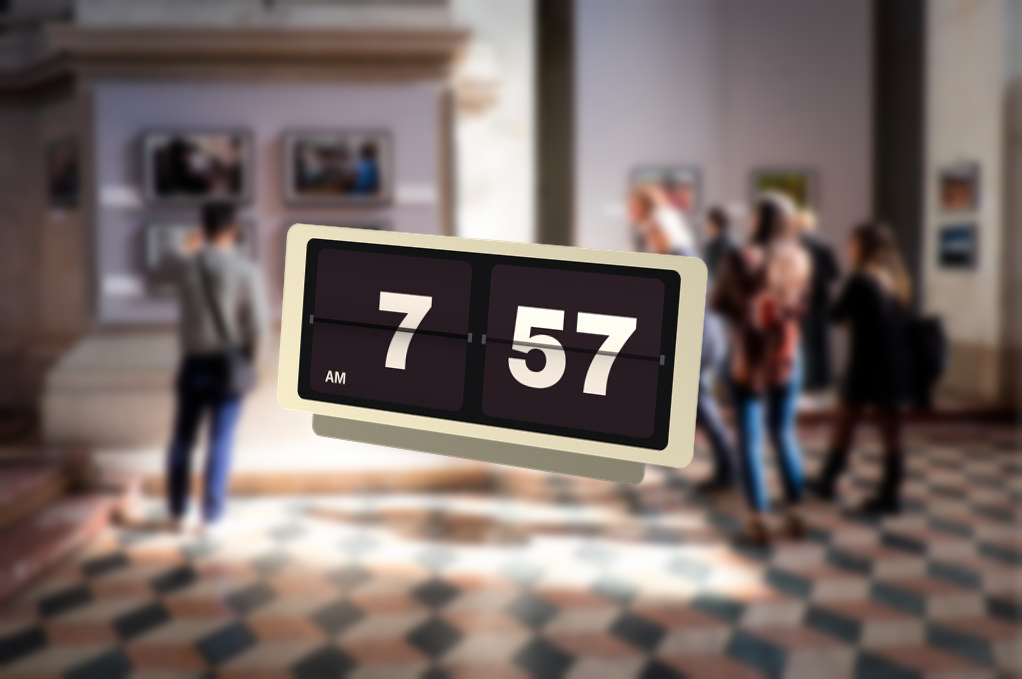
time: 7:57
